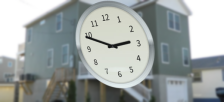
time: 2:49
